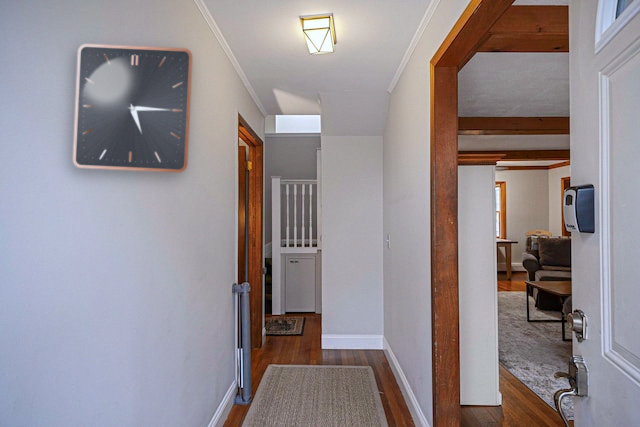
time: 5:15
